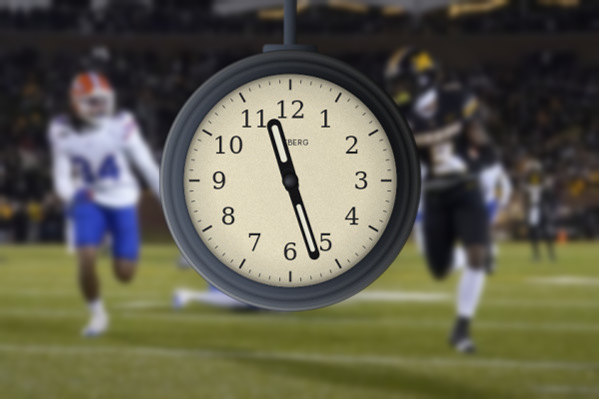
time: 11:27
